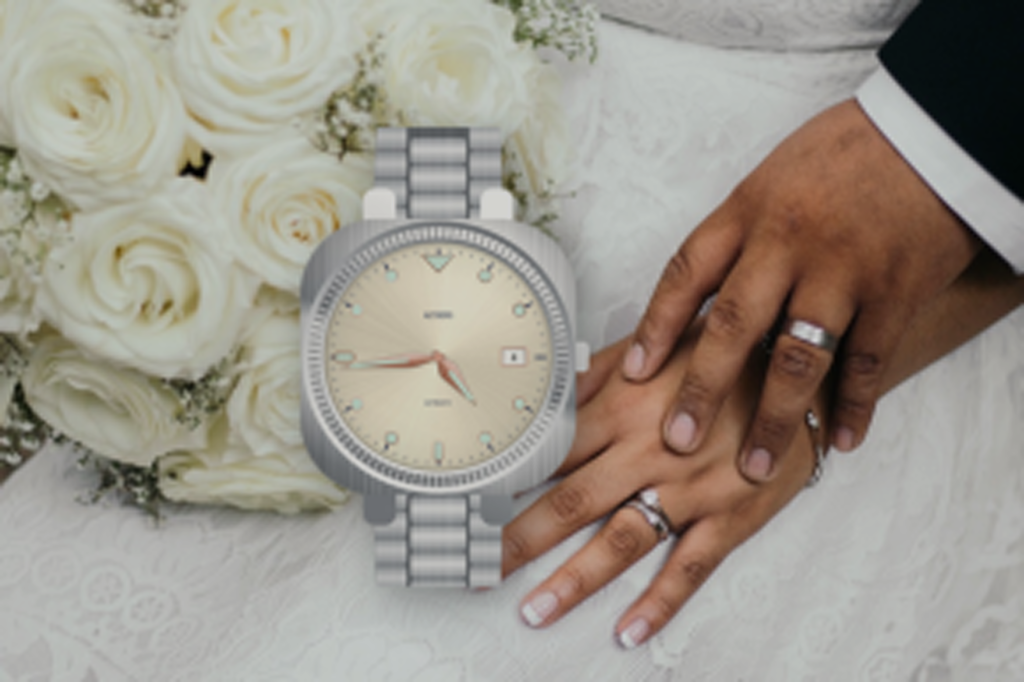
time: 4:44
